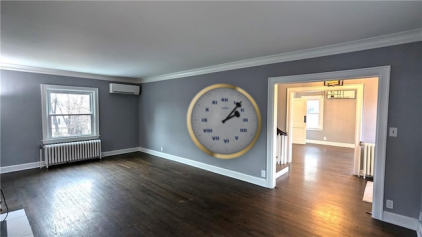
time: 2:07
